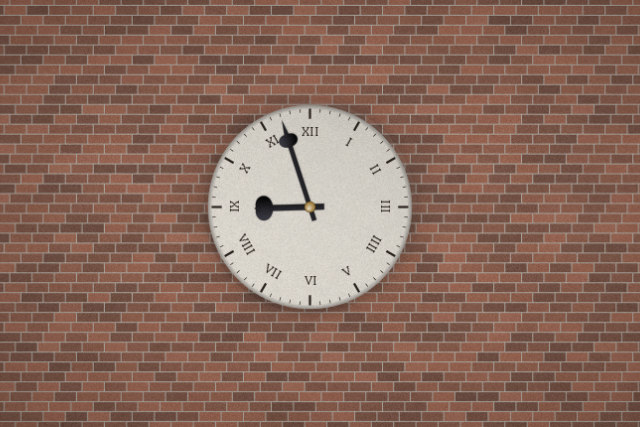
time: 8:57
